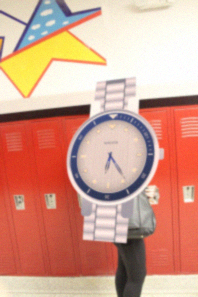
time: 6:24
